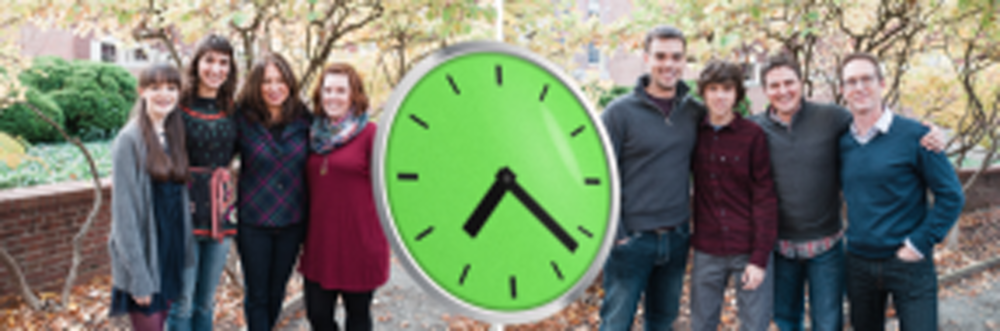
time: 7:22
